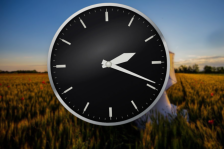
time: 2:19
